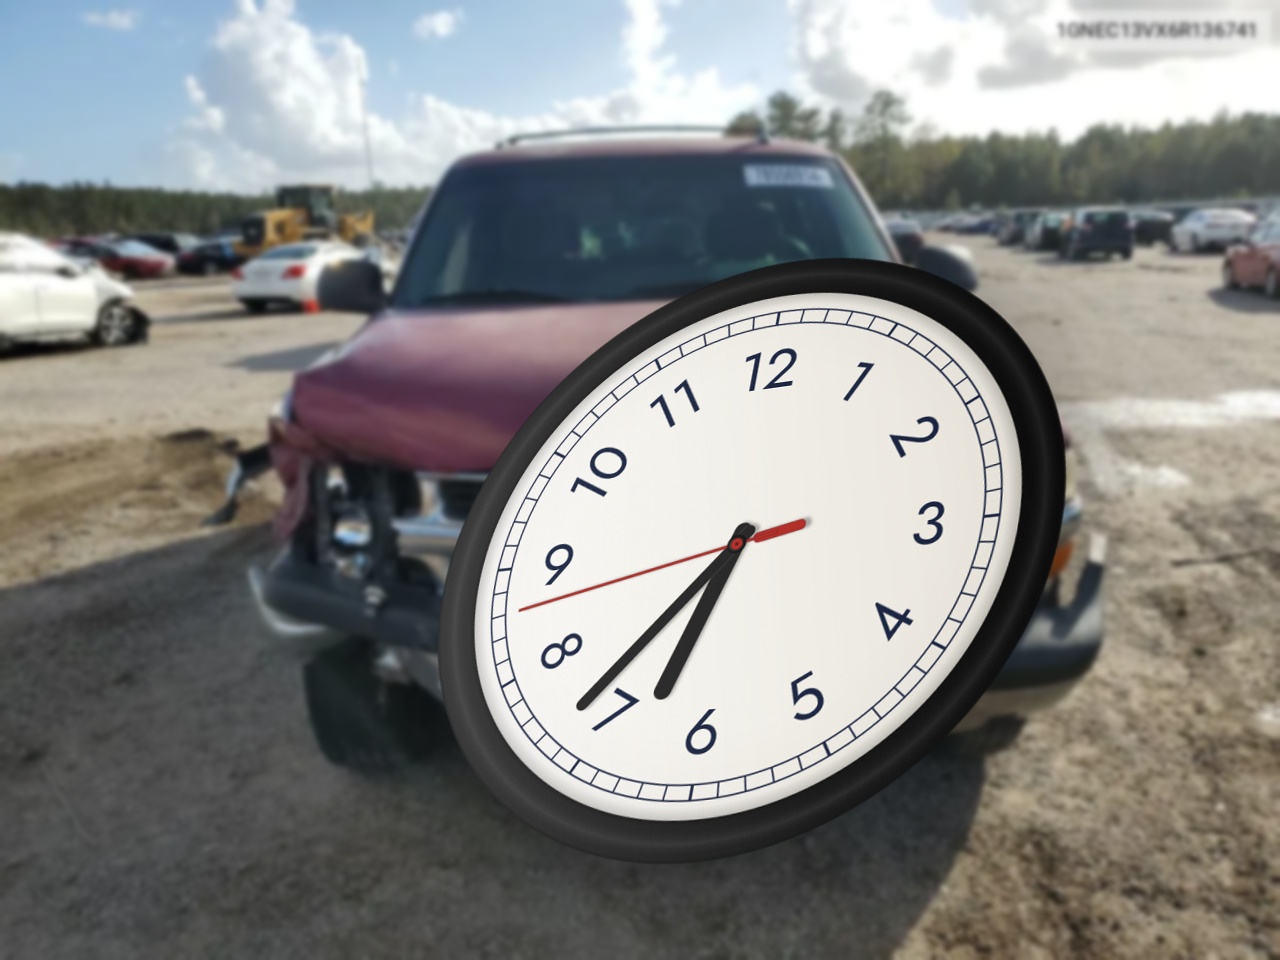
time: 6:36:43
